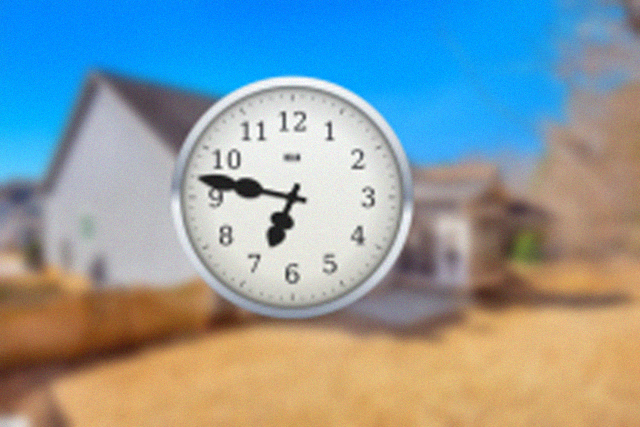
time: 6:47
